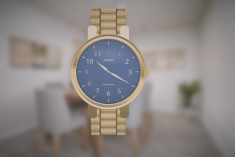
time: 10:20
